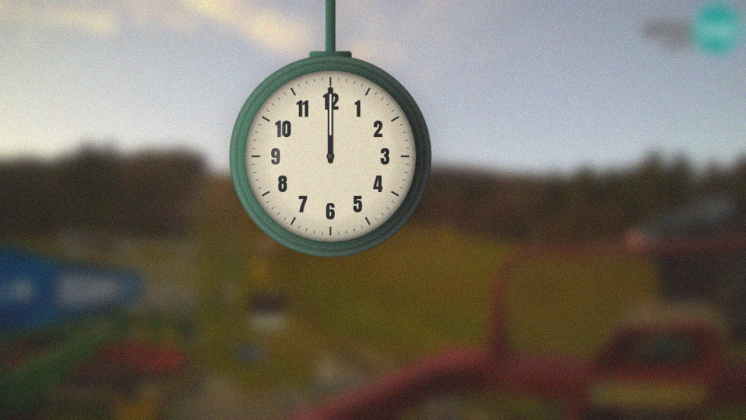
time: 12:00
